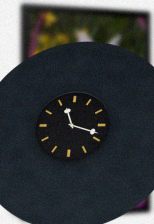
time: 11:18
